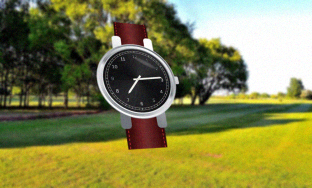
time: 7:14
